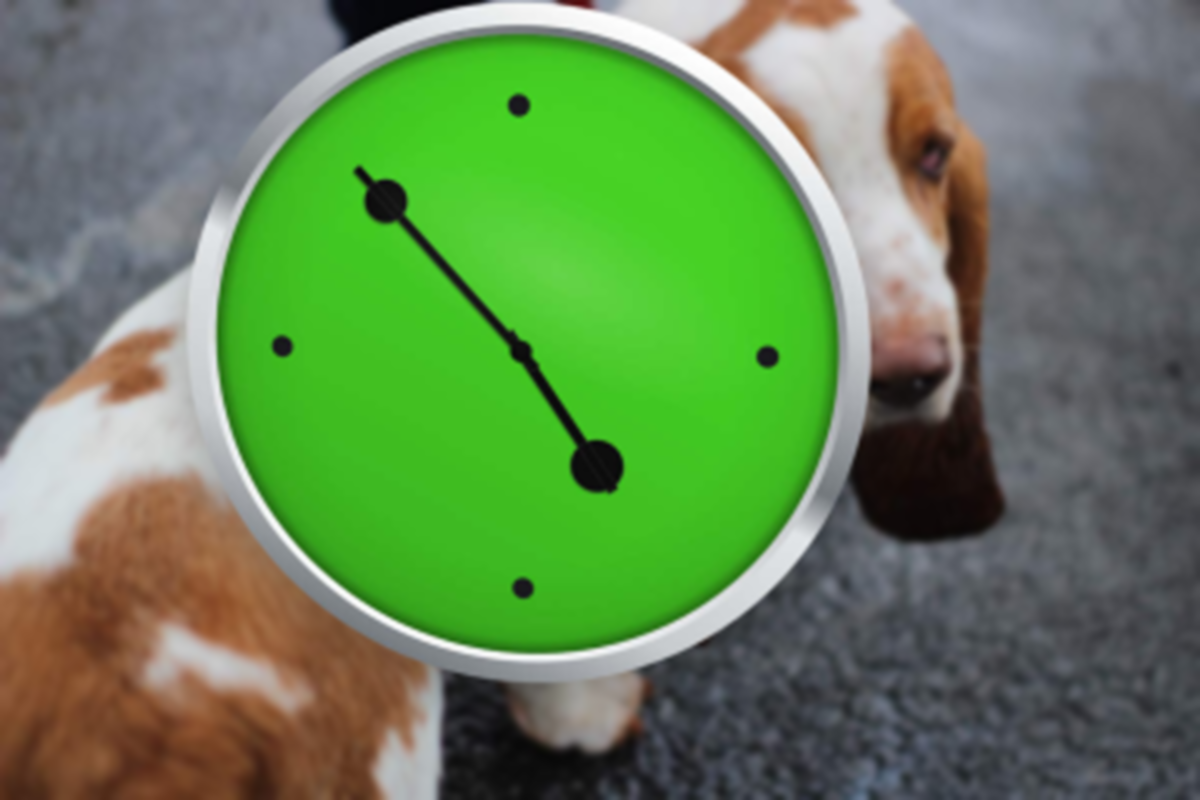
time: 4:53
